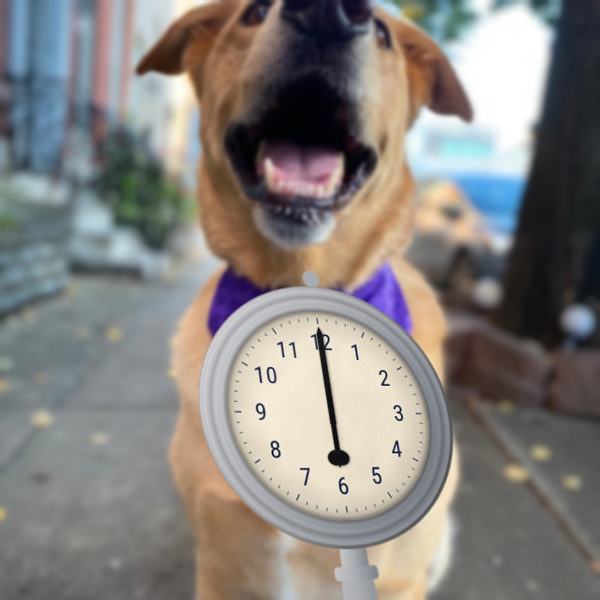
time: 6:00
